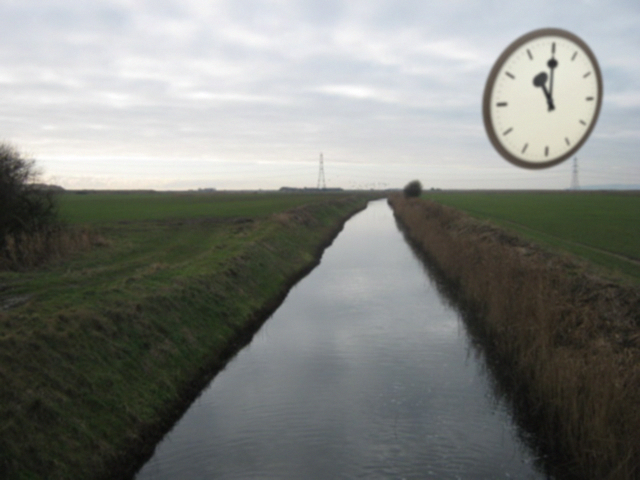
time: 11:00
